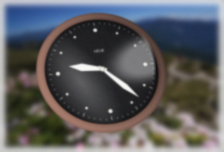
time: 9:23
